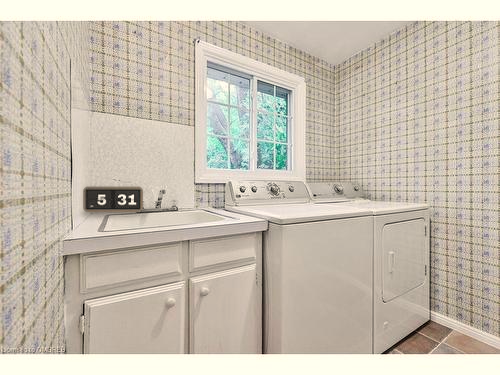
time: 5:31
